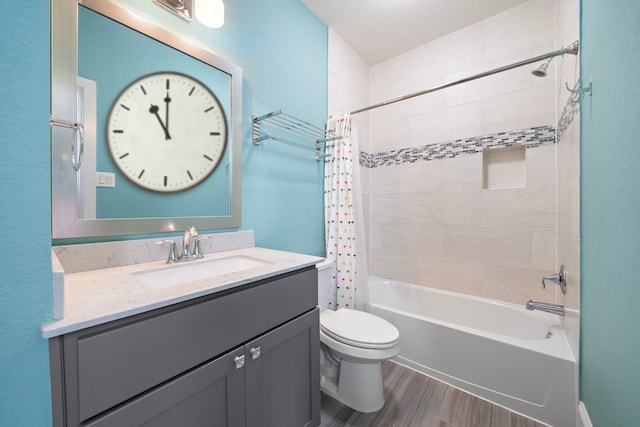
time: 11:00
